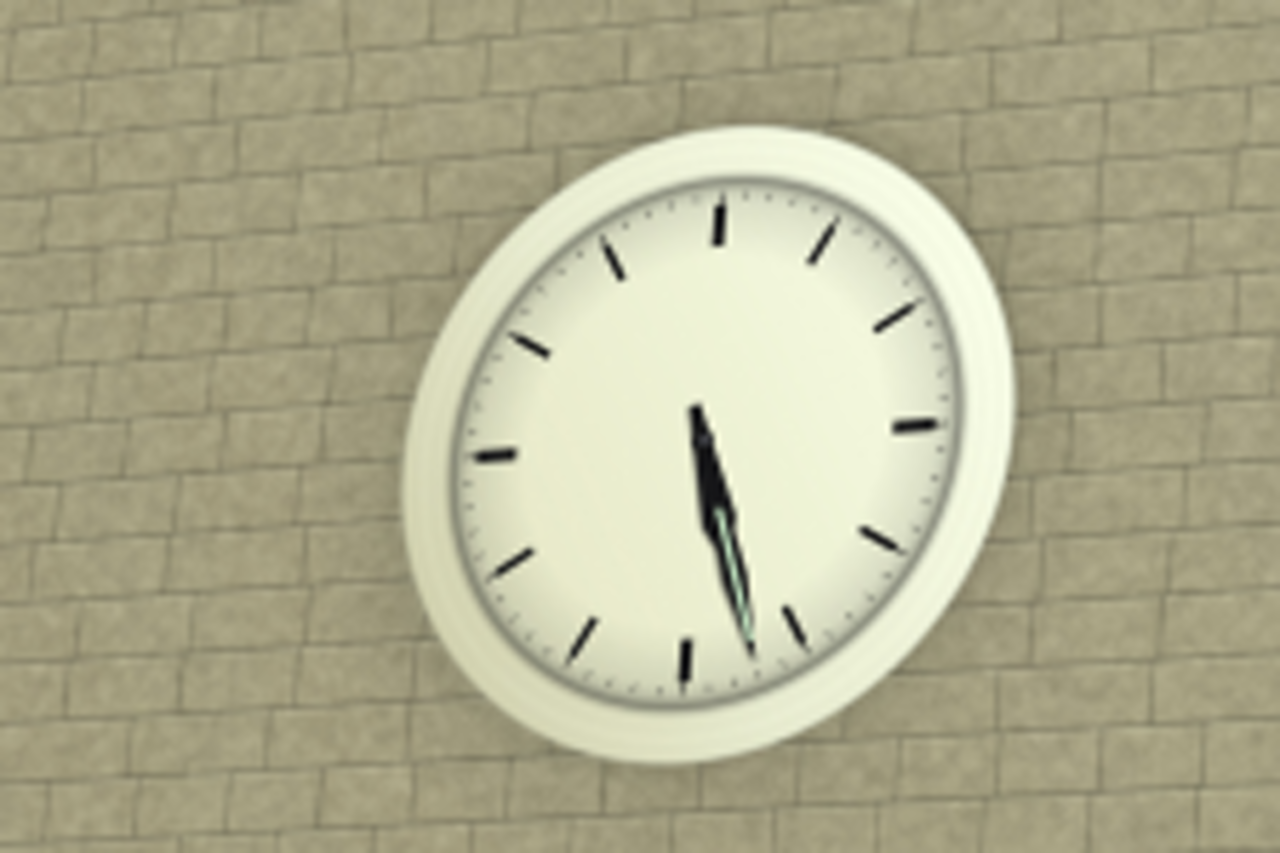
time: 5:27
